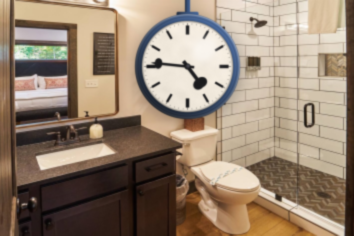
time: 4:46
